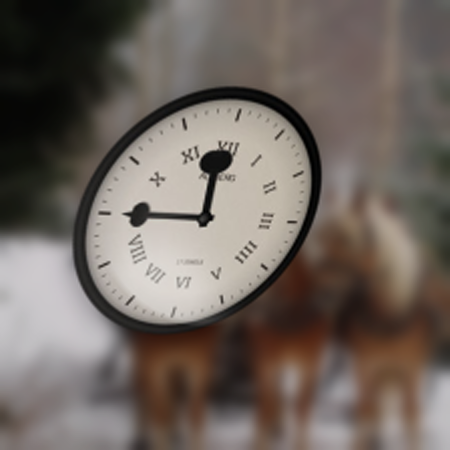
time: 11:45
